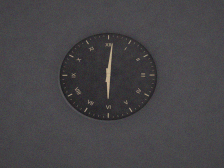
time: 6:01
